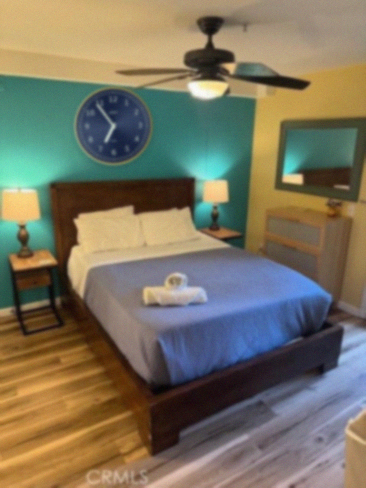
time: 6:54
